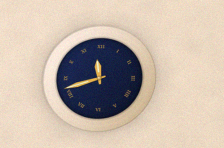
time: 11:42
